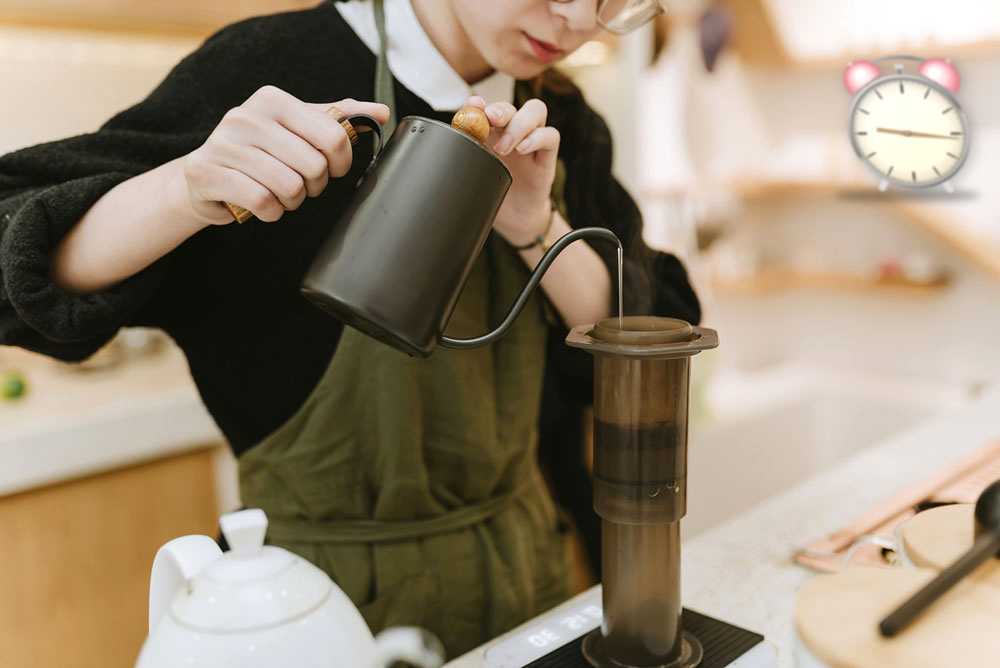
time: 9:16
